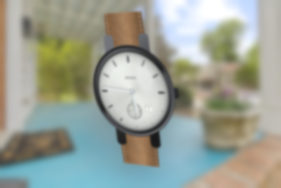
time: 5:46
